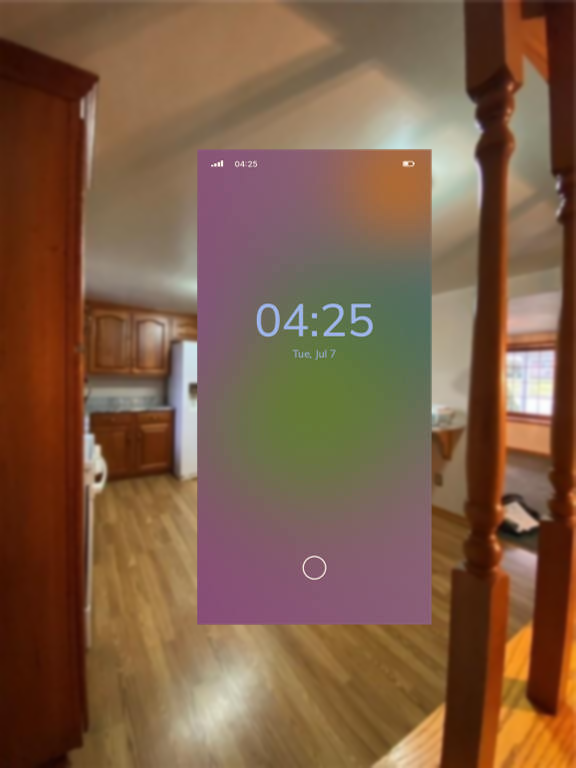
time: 4:25
